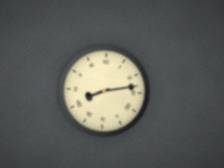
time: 8:13
